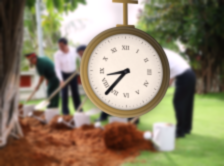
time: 8:37
